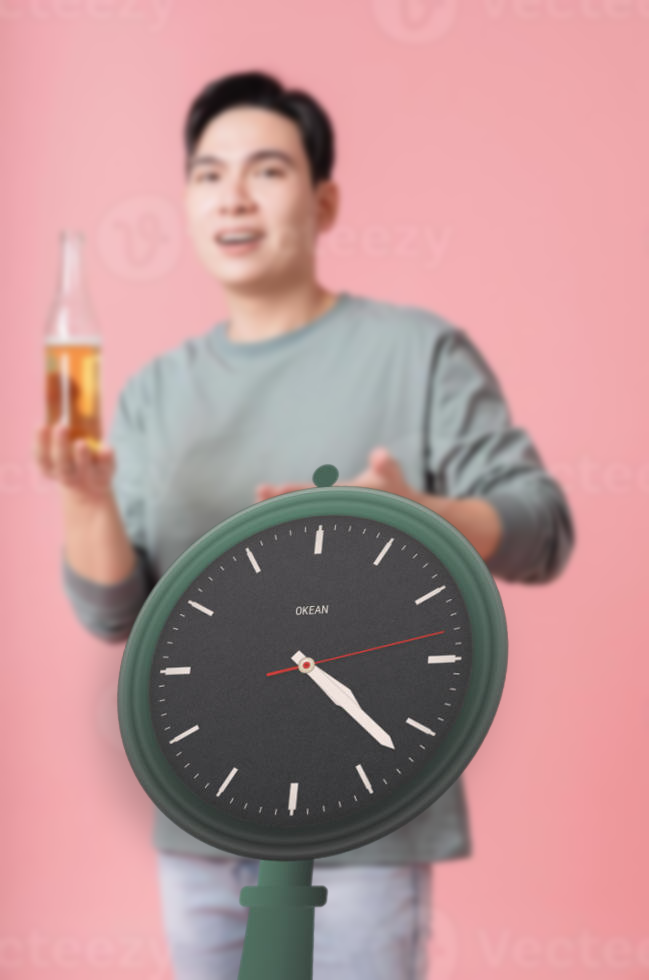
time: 4:22:13
